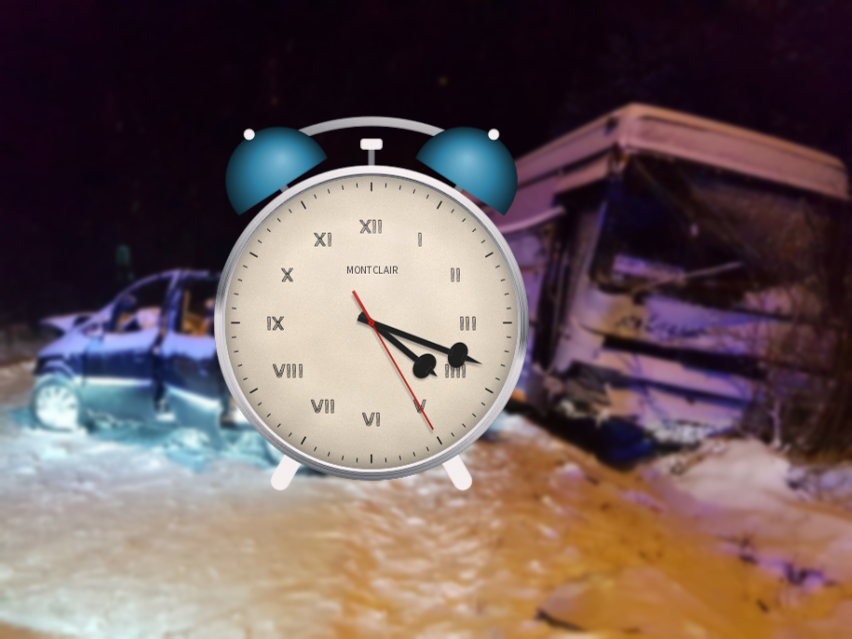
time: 4:18:25
